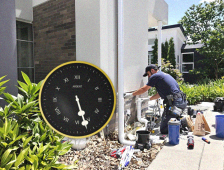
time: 5:27
